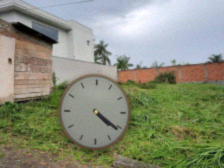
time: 4:21
